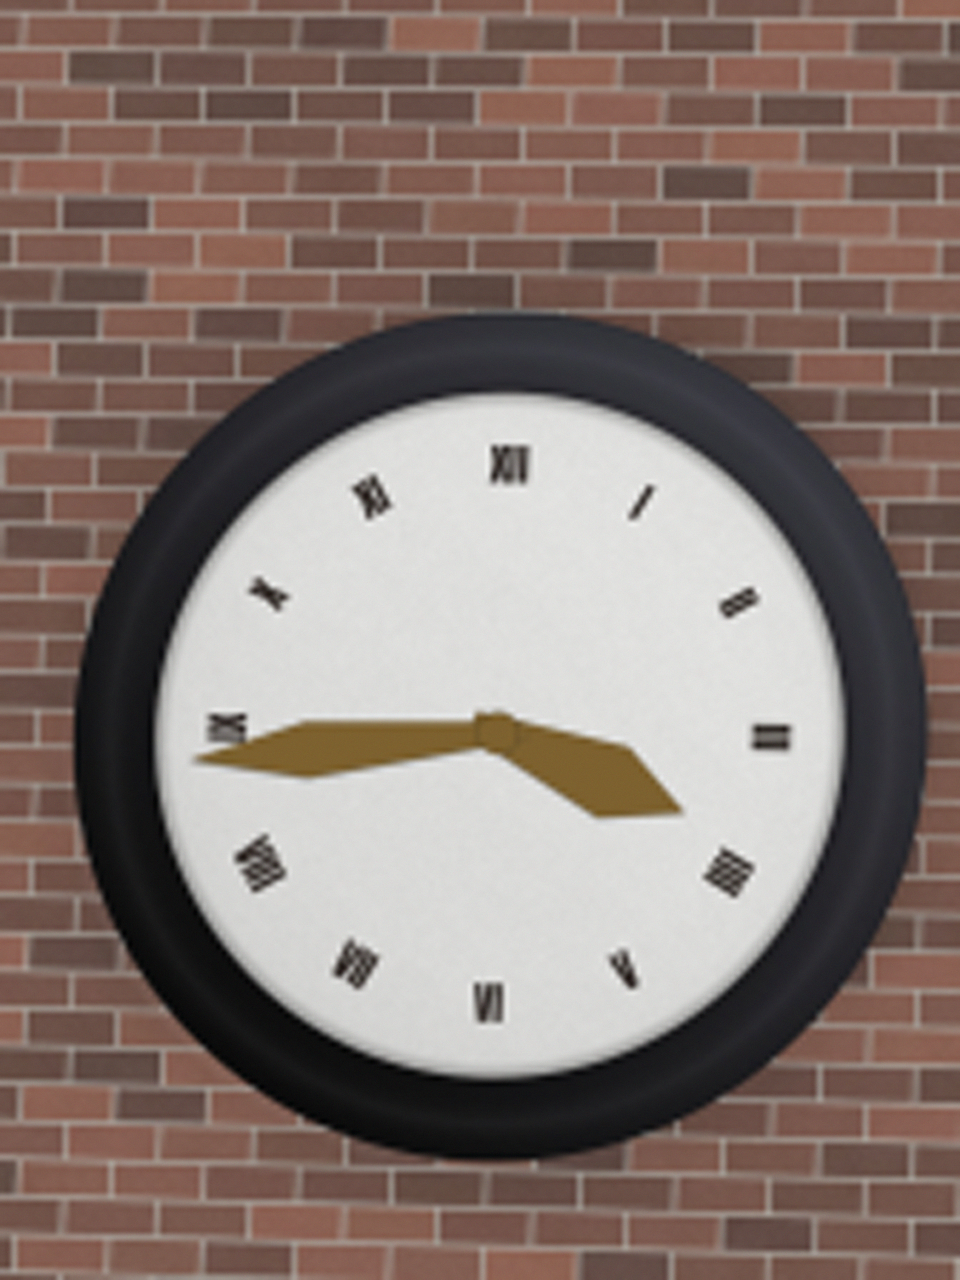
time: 3:44
